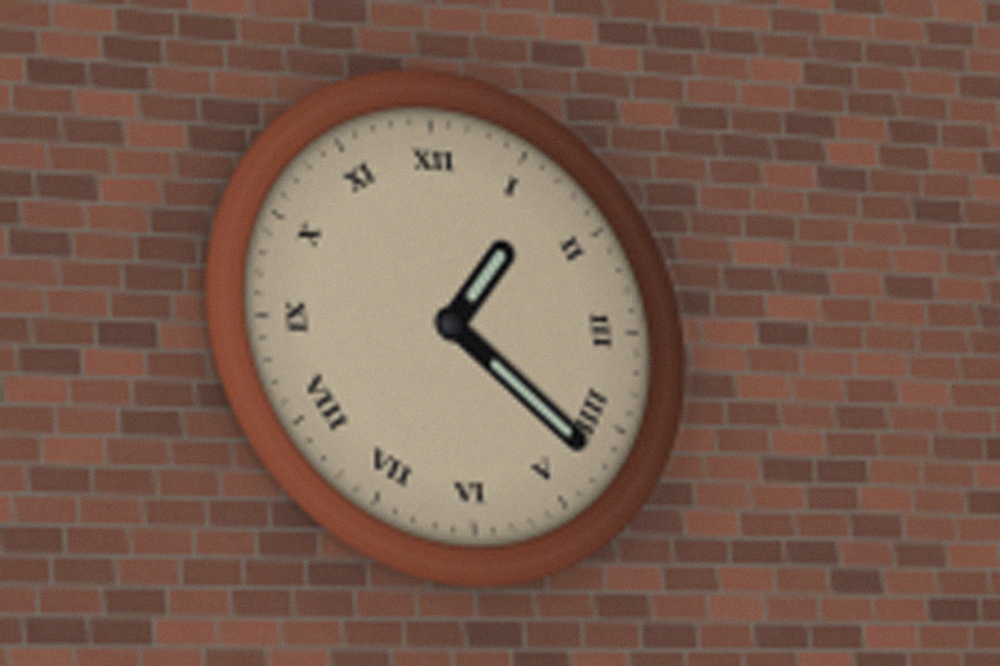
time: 1:22
